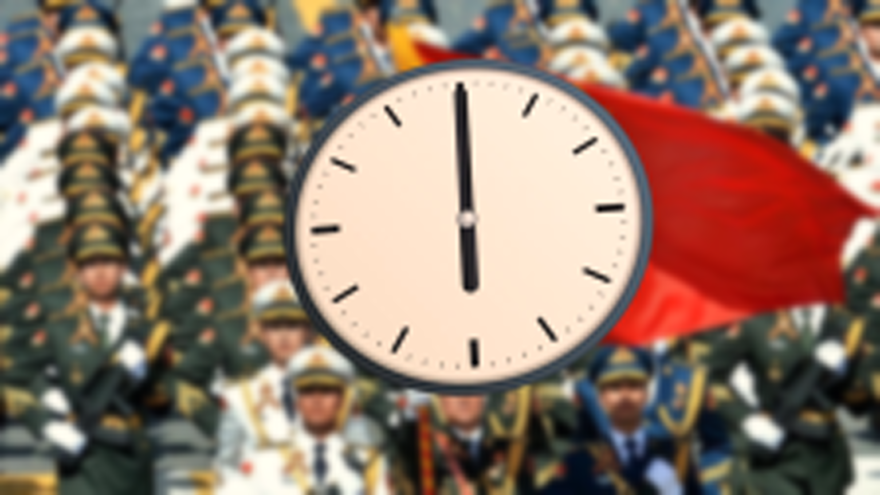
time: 6:00
